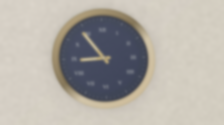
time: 8:54
